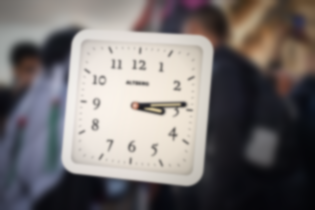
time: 3:14
